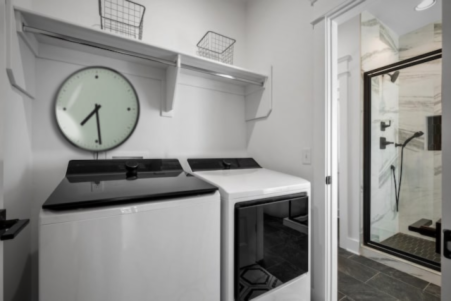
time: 7:29
